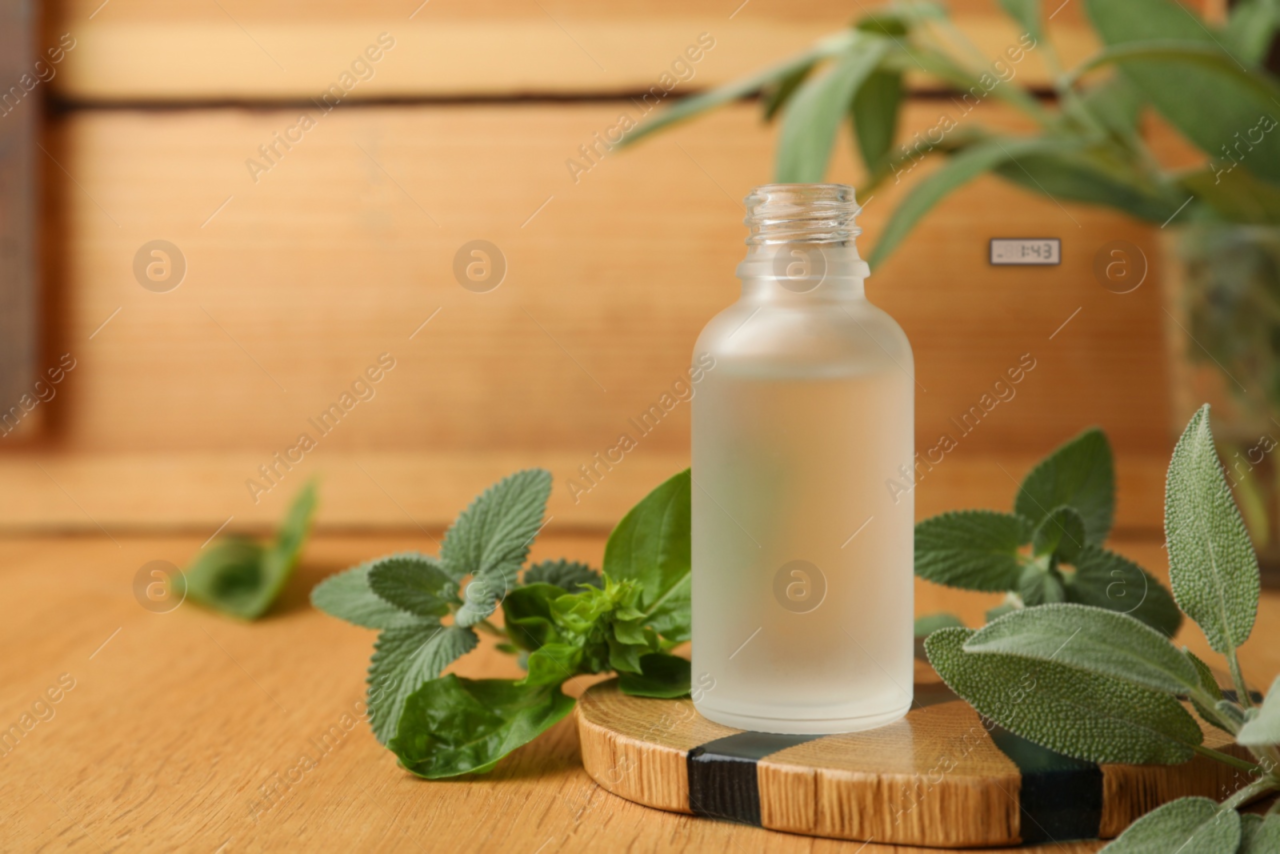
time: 1:43
